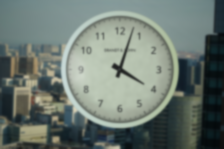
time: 4:03
